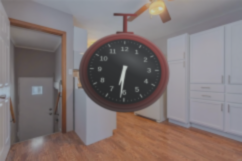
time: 6:31
